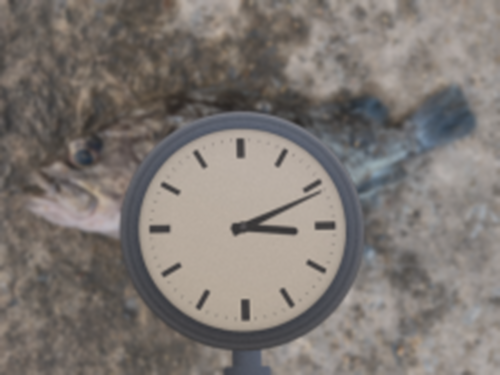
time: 3:11
